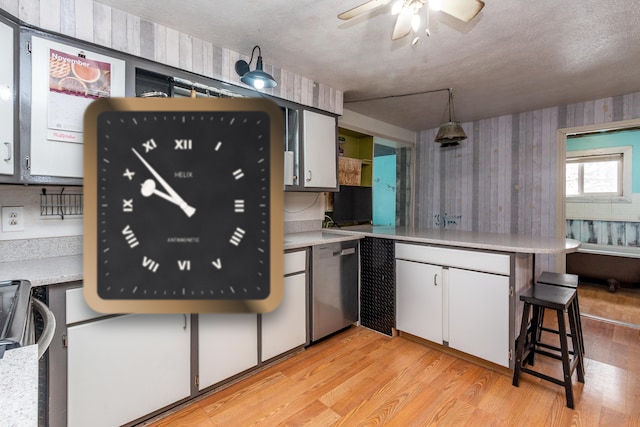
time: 9:53
